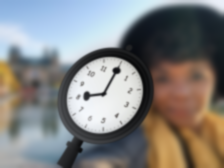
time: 8:00
